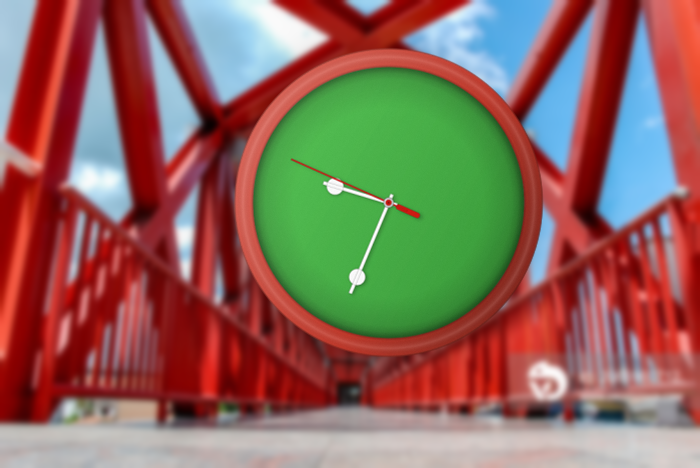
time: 9:33:49
